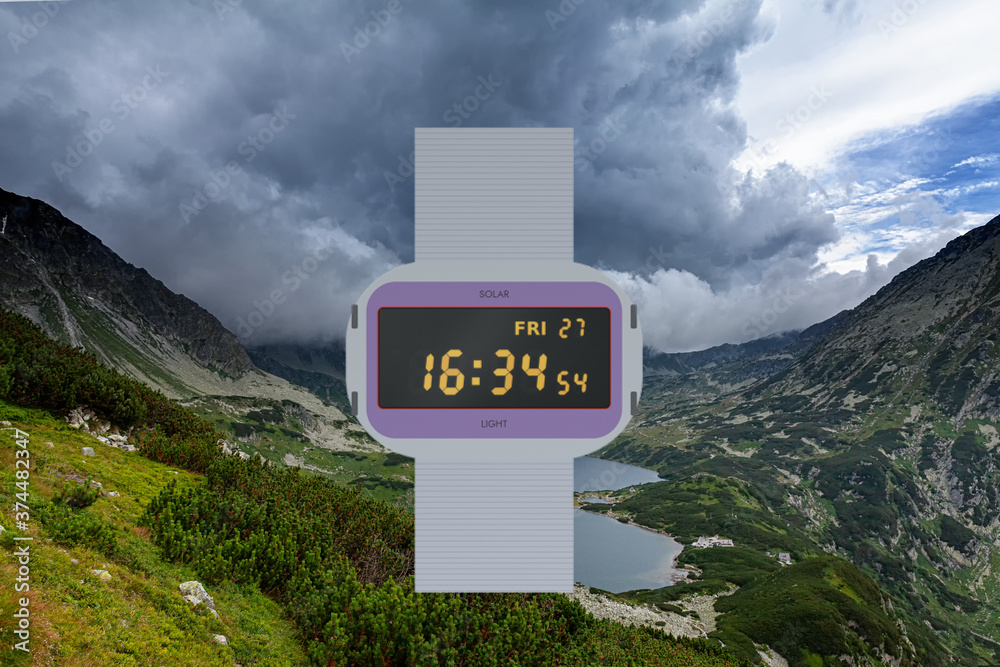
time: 16:34:54
